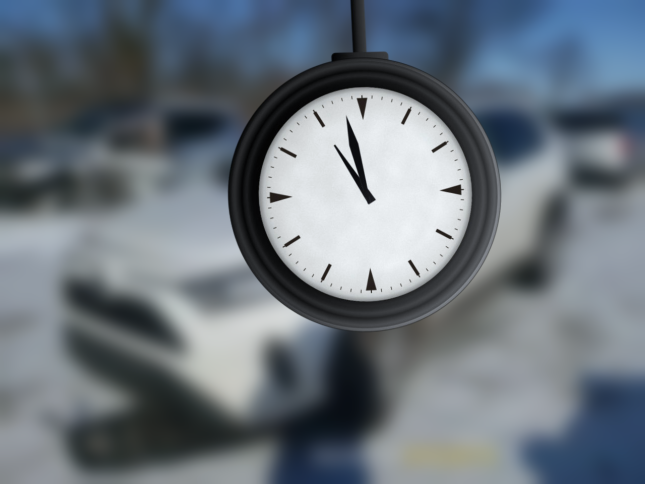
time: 10:58
